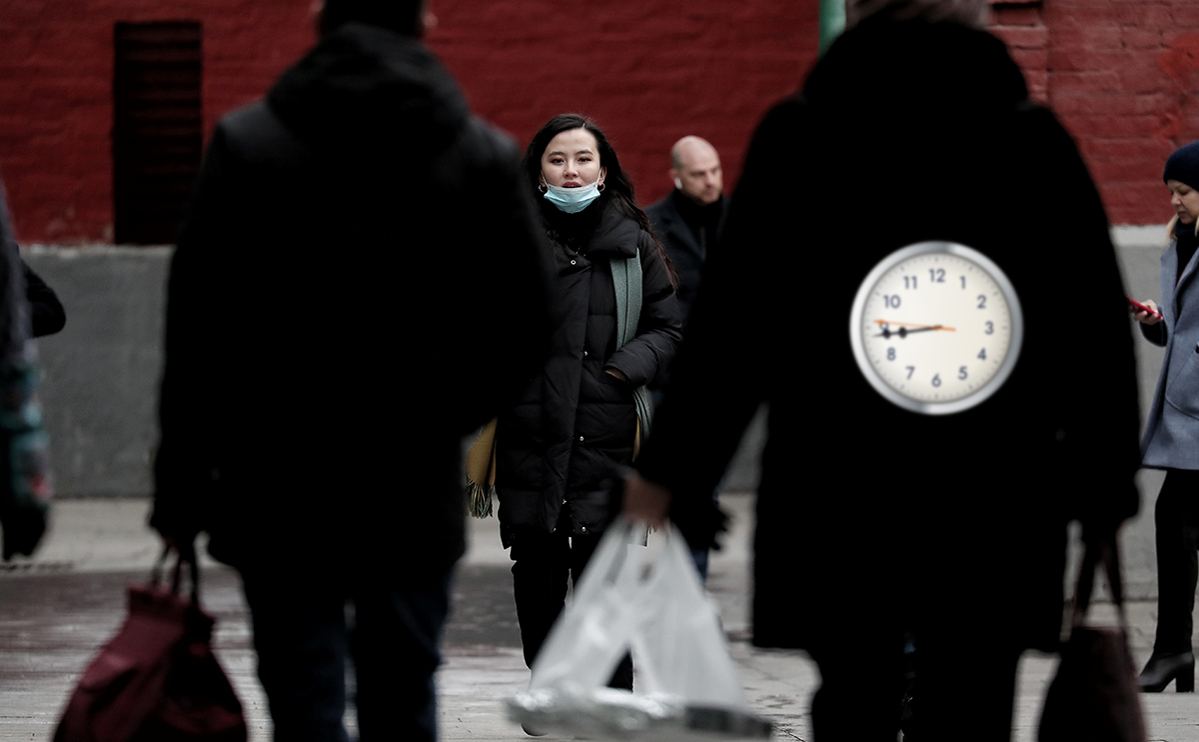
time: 8:43:46
